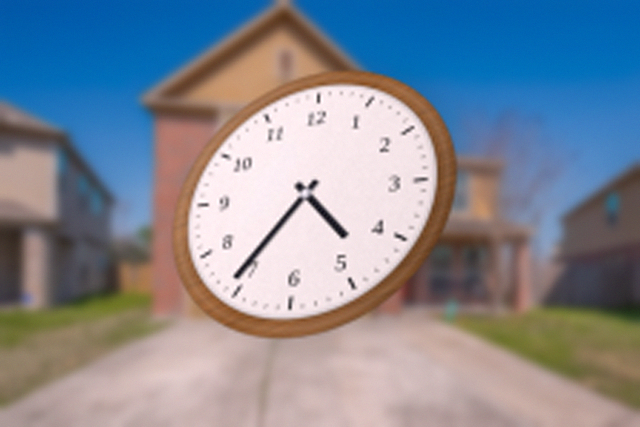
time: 4:36
